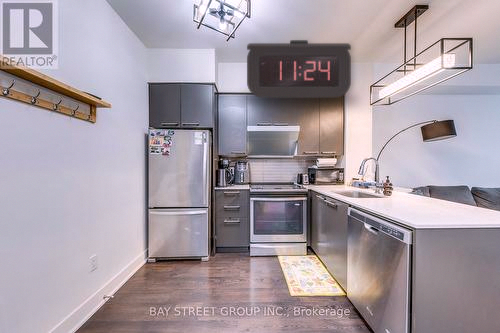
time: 11:24
